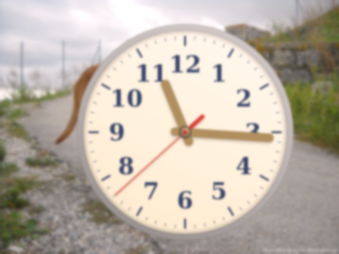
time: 11:15:38
